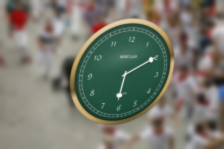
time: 6:10
